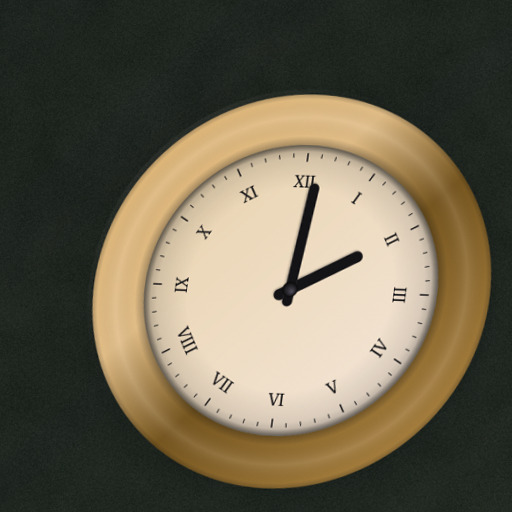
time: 2:01
